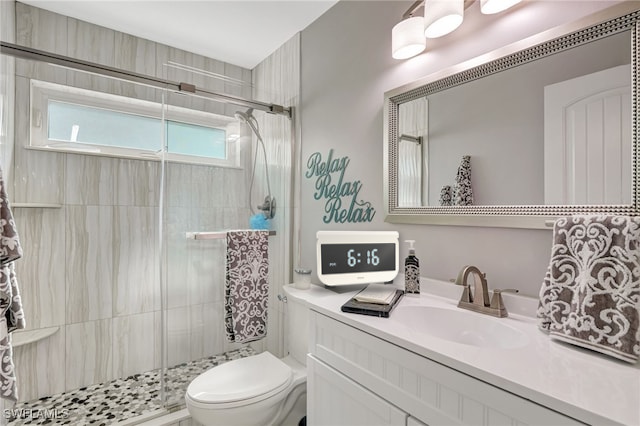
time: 6:16
